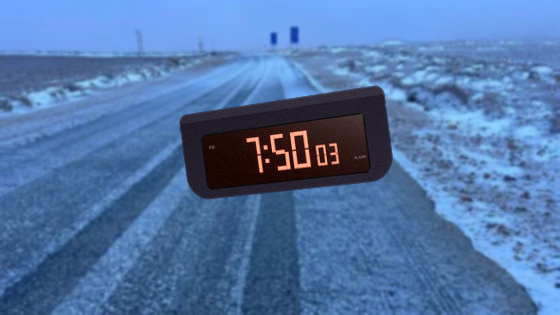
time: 7:50:03
